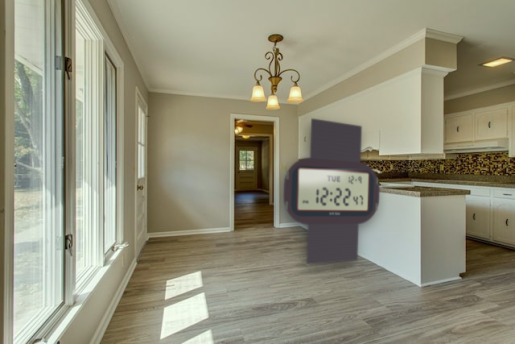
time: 12:22:47
